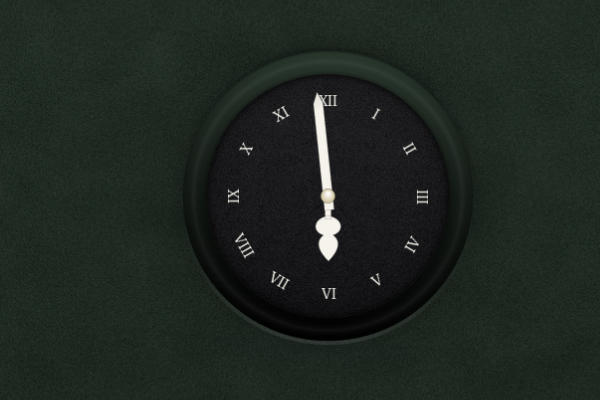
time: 5:59
